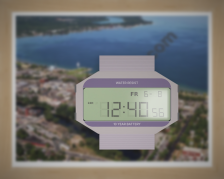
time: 12:40:56
